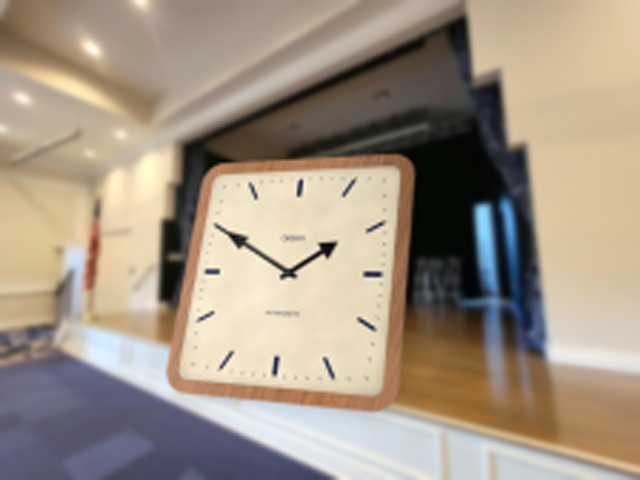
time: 1:50
